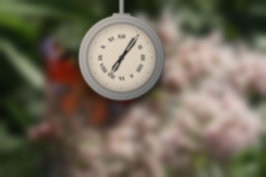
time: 7:06
